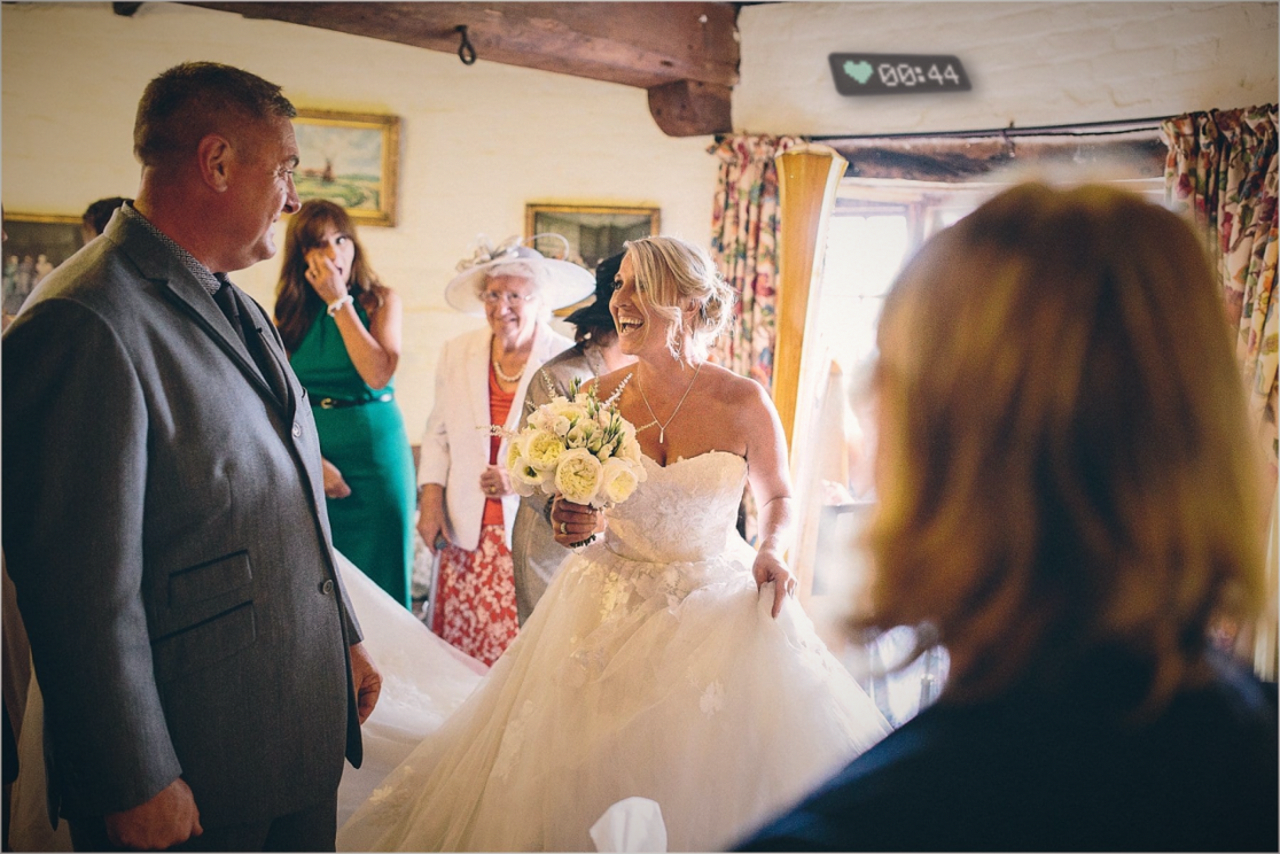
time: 0:44
